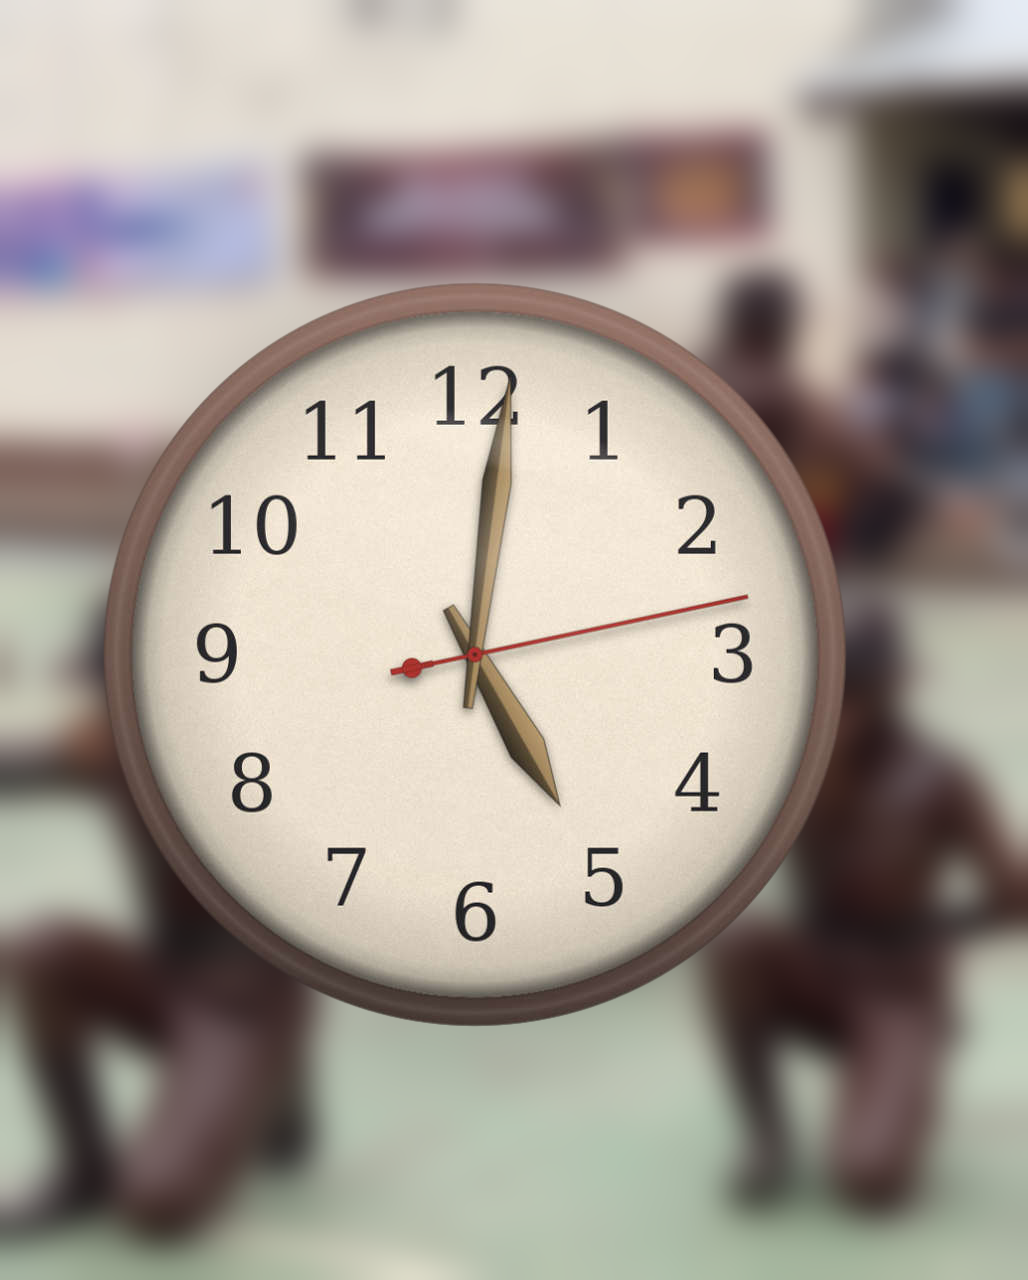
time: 5:01:13
